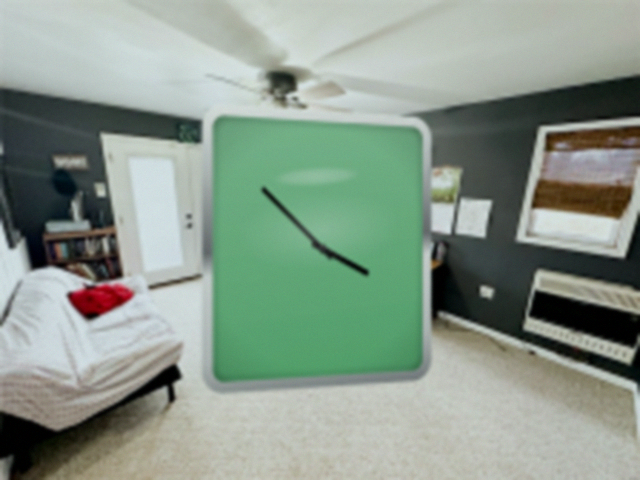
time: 3:52
